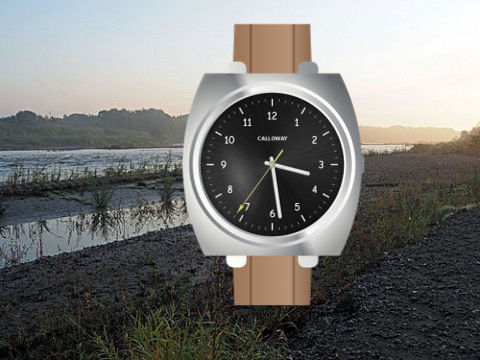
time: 3:28:36
